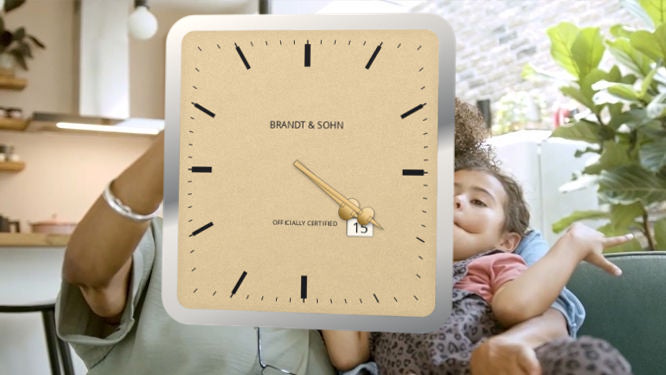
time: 4:21
